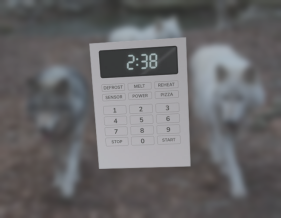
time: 2:38
